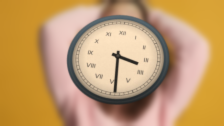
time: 3:29
